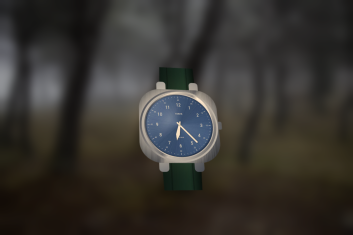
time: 6:23
